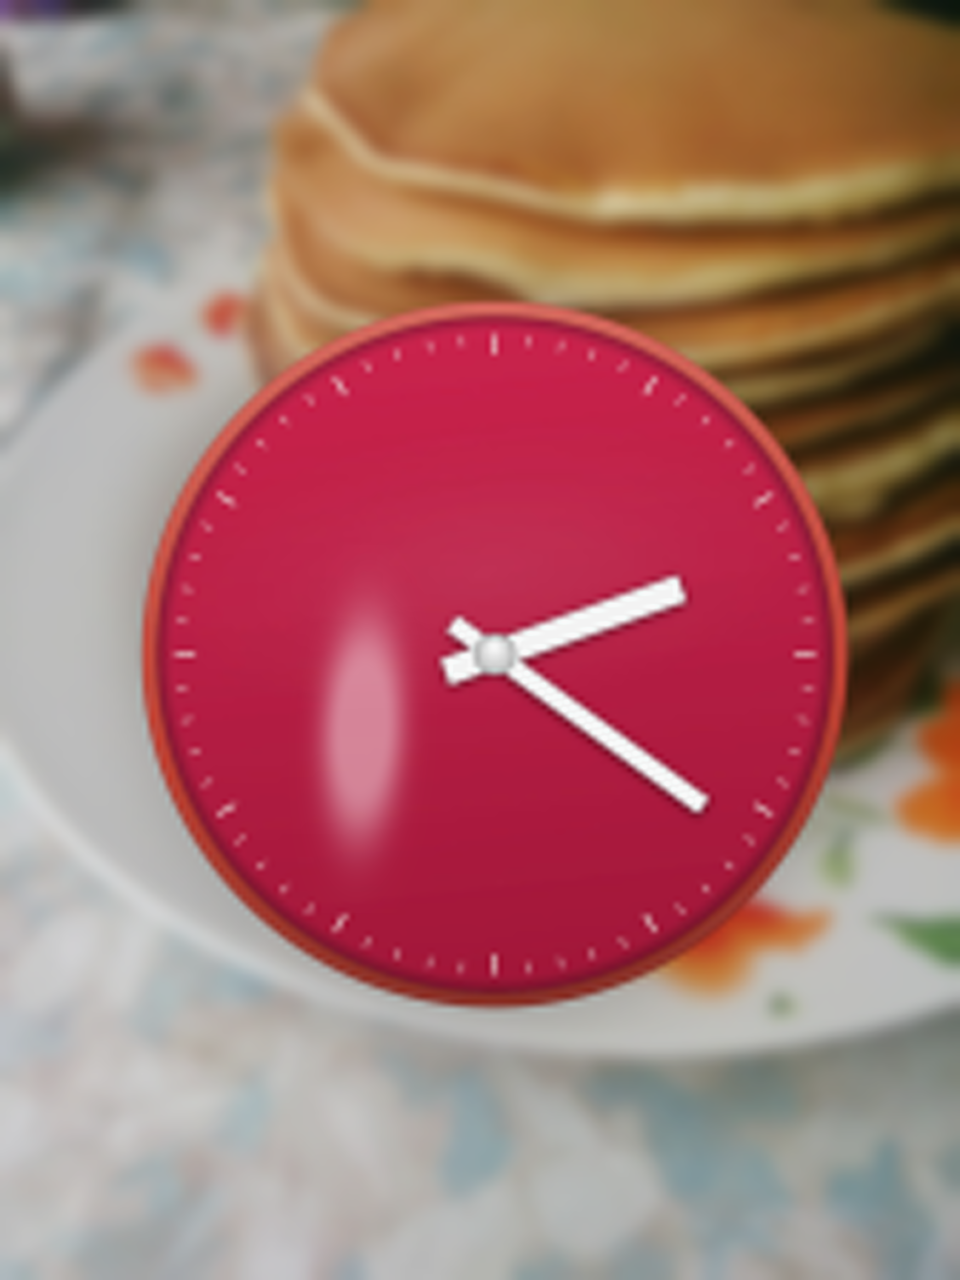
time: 2:21
